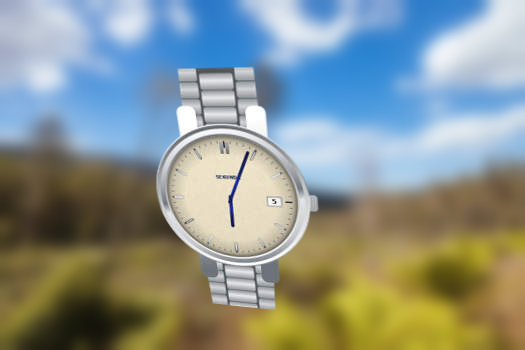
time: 6:04
